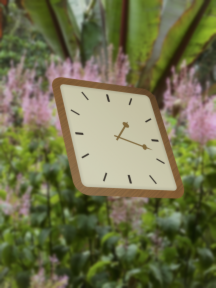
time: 1:18
